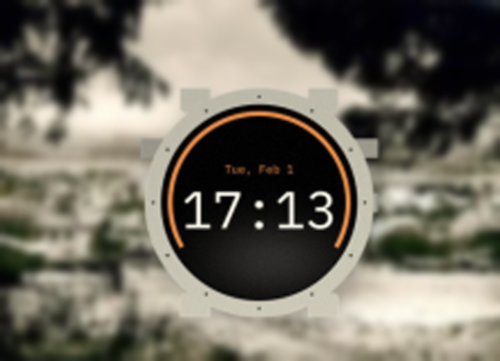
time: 17:13
